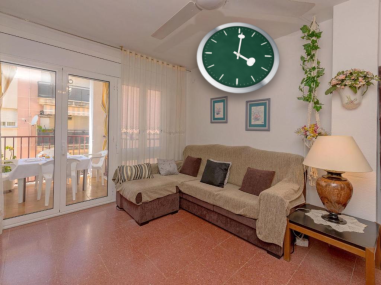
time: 4:01
